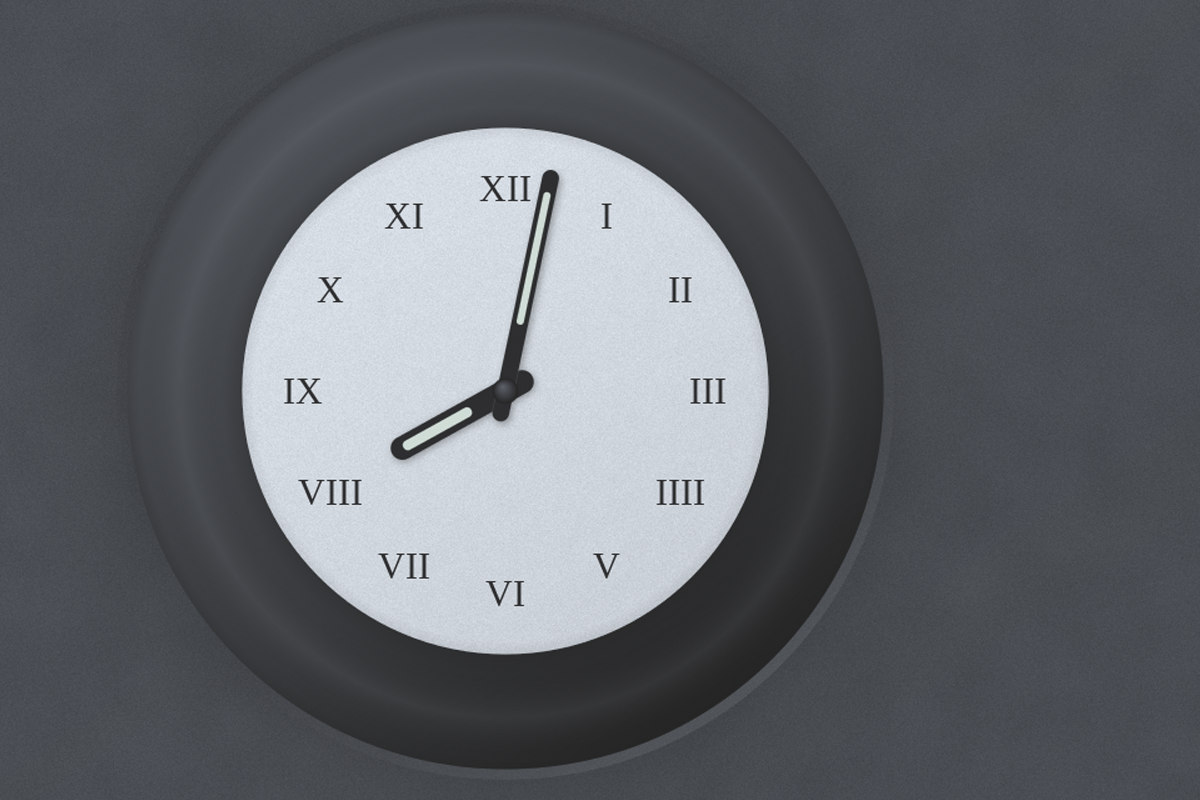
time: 8:02
